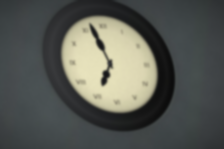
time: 6:57
